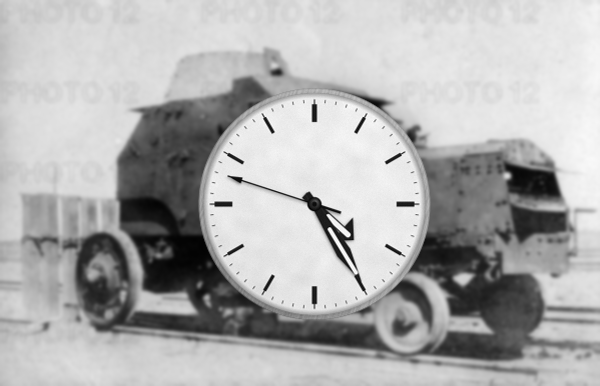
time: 4:24:48
